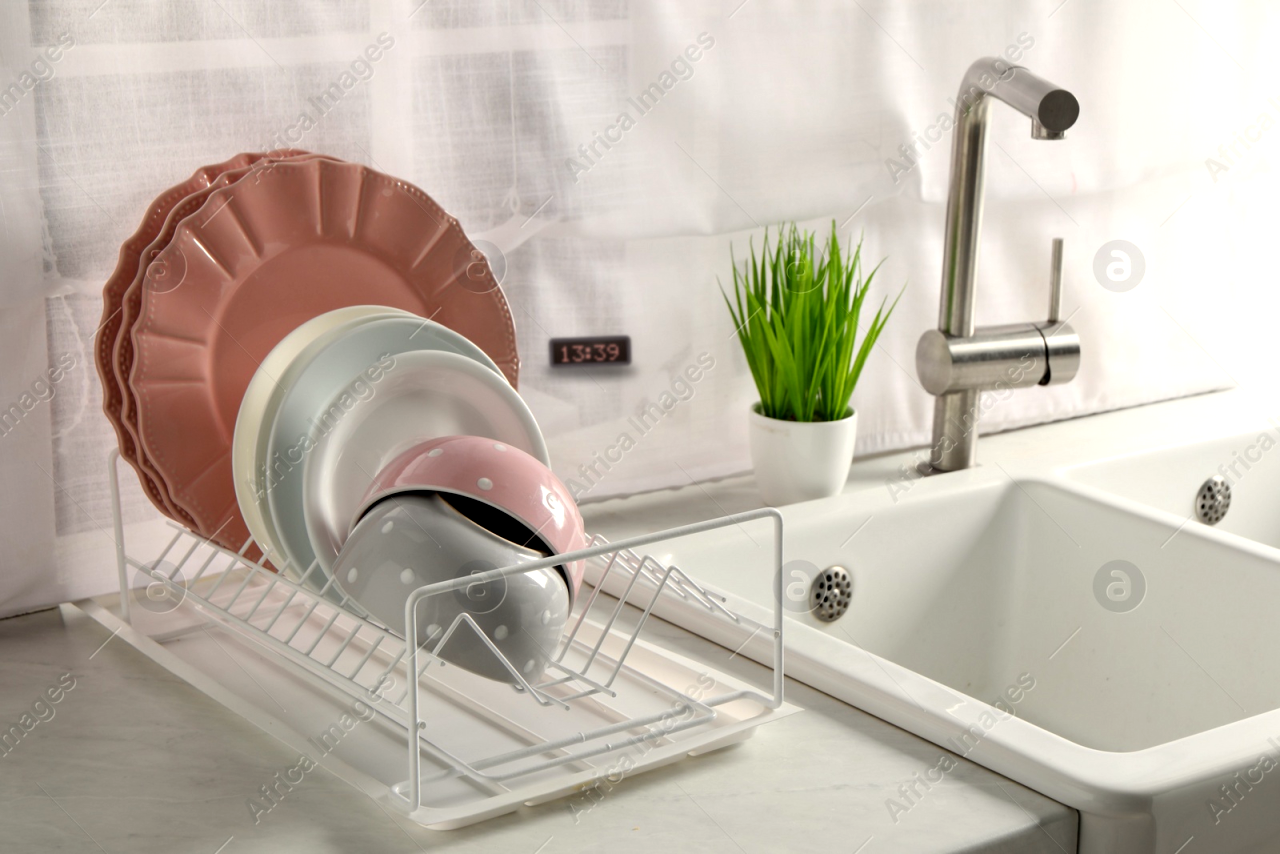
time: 13:39
